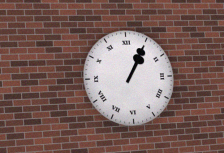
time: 1:05
